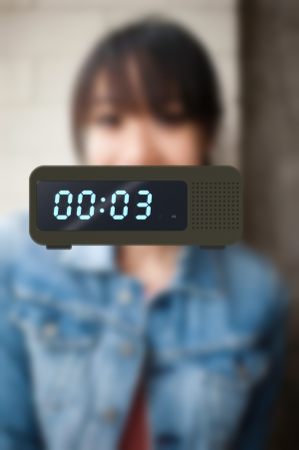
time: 0:03
